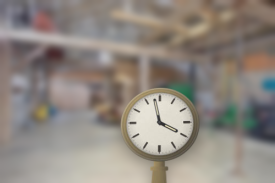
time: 3:58
